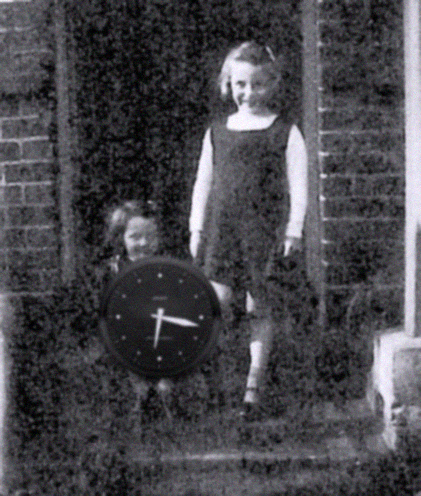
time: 6:17
